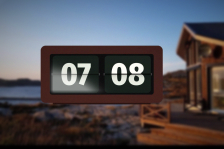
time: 7:08
